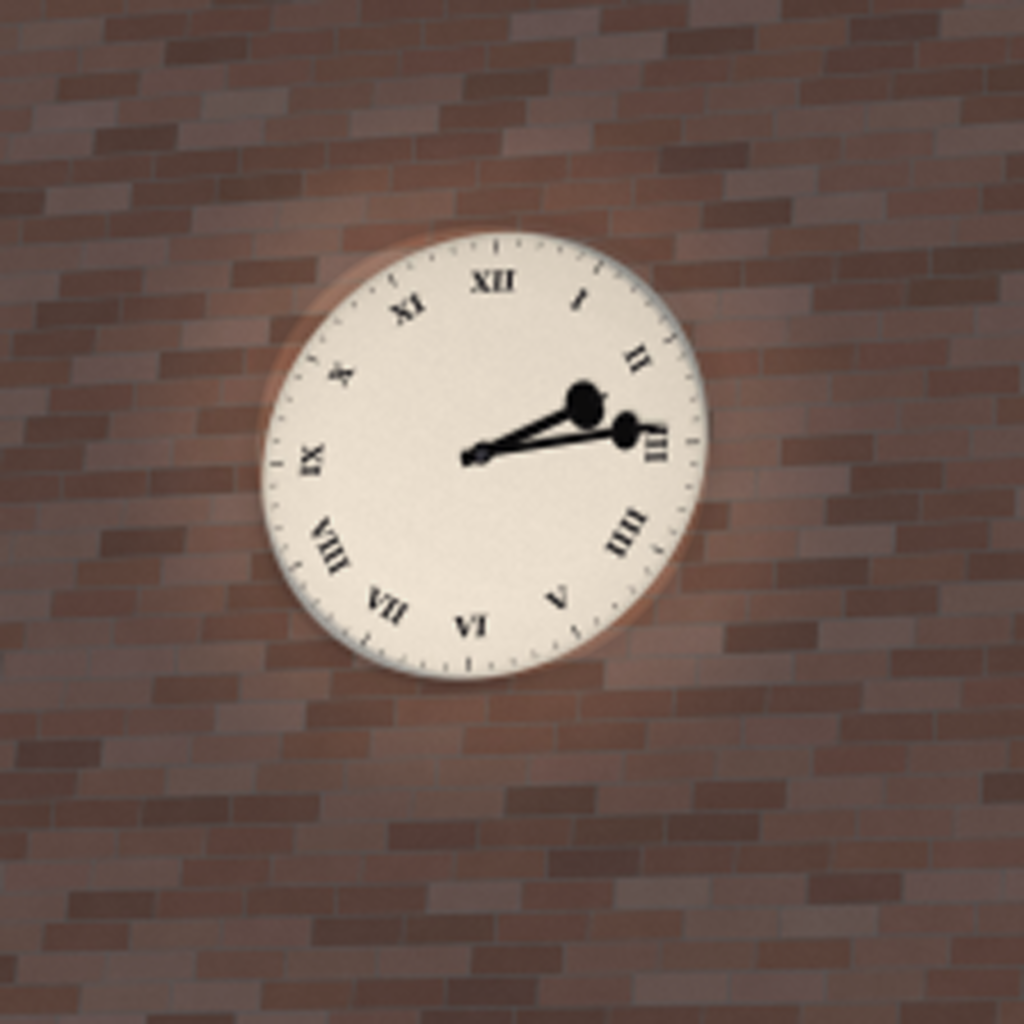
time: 2:14
